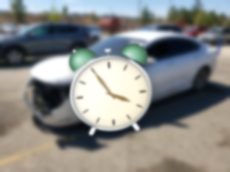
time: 3:55
